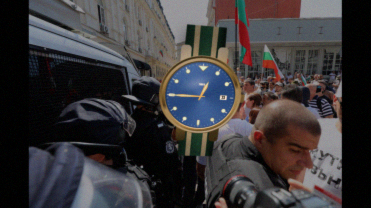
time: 12:45
